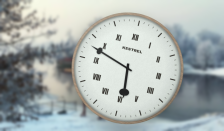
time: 5:48
